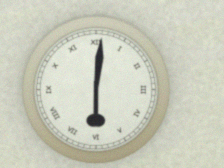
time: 6:01
